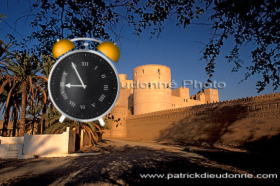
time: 8:55
